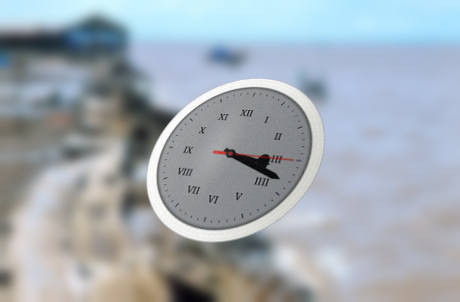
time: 3:18:15
